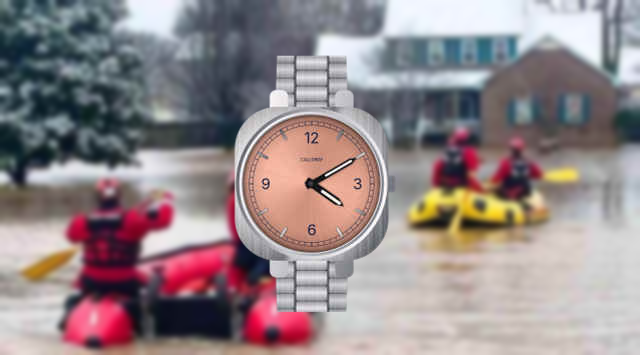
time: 4:10
